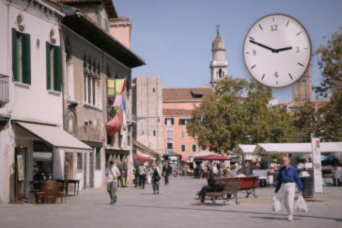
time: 2:49
